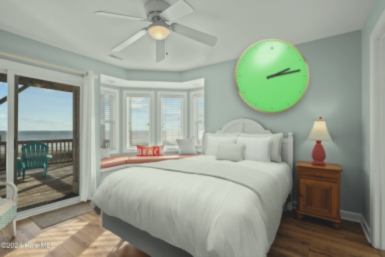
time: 2:13
